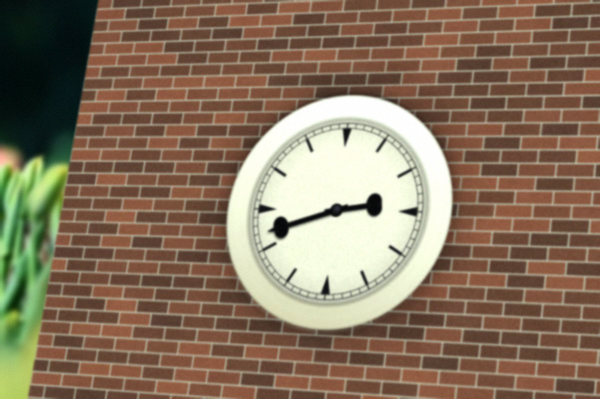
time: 2:42
